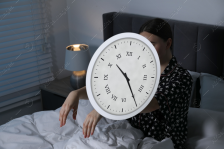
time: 10:25
